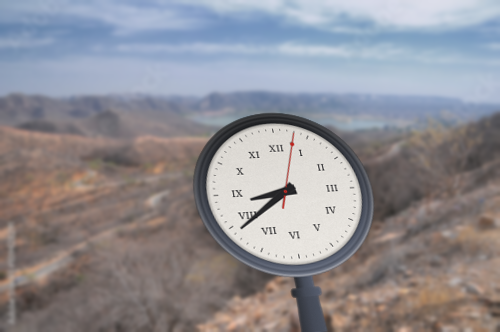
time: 8:39:03
